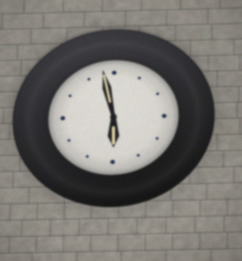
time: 5:58
